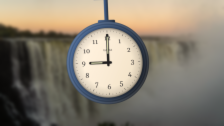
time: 9:00
